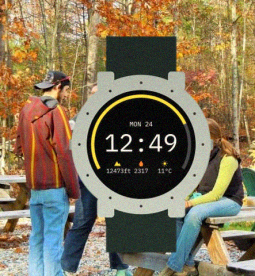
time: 12:49
